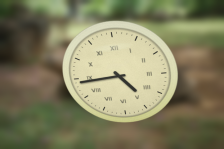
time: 4:44
